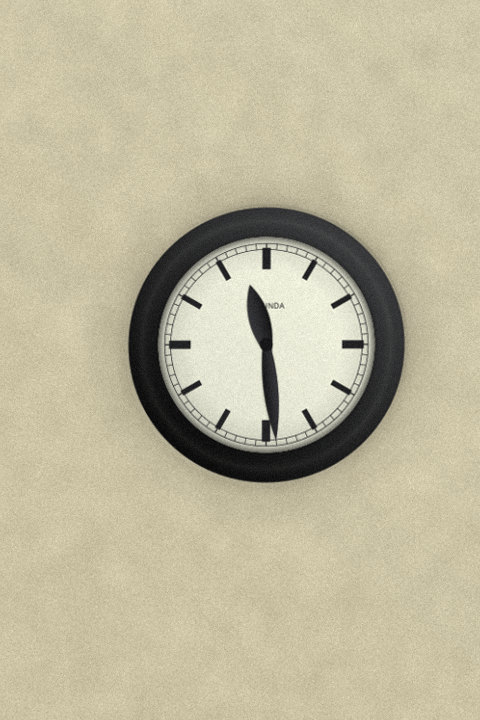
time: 11:29
